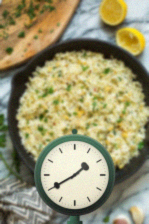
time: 1:40
